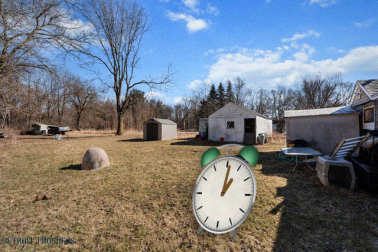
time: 1:01
